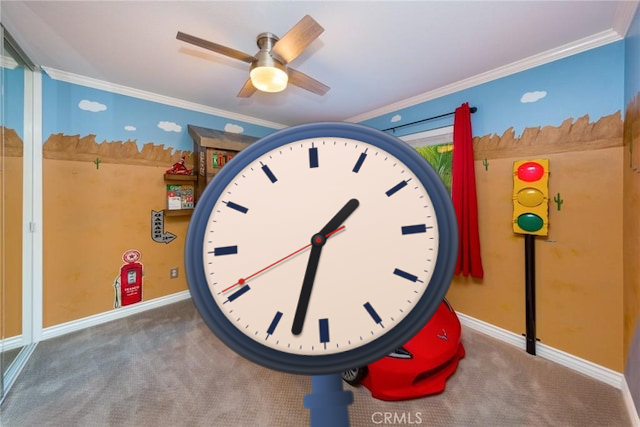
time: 1:32:41
